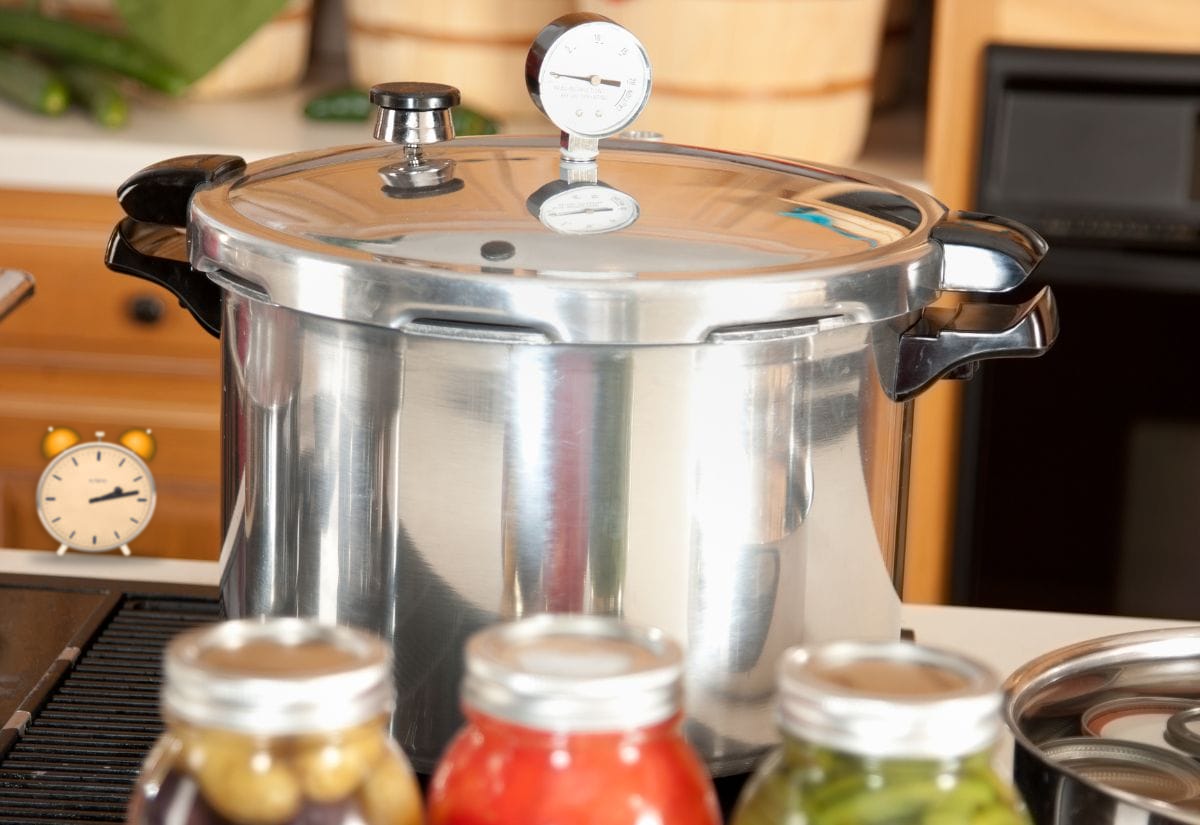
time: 2:13
